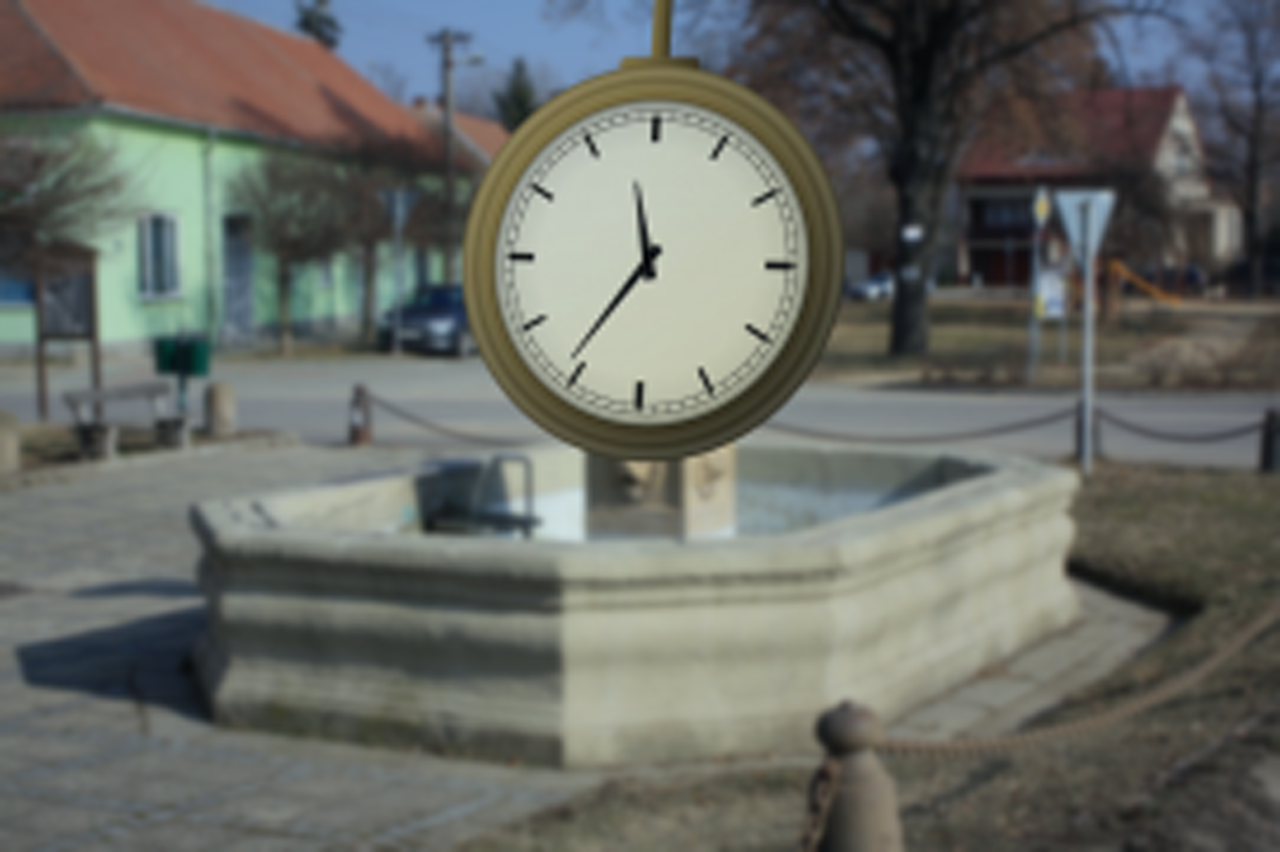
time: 11:36
